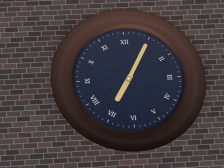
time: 7:05
